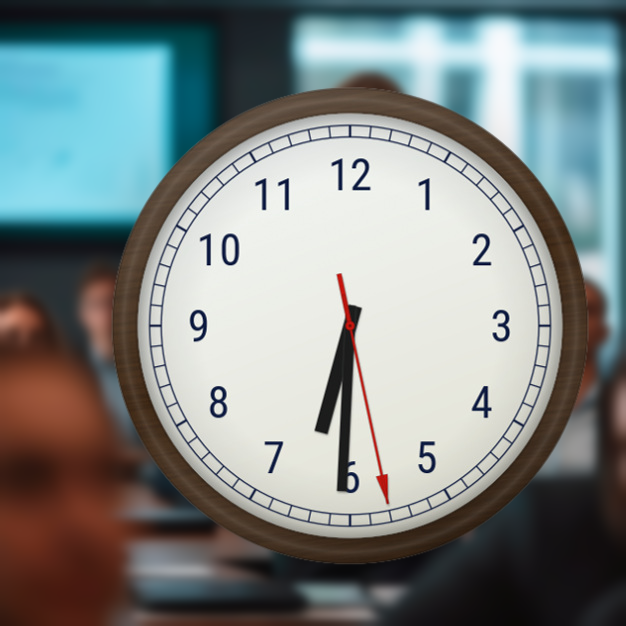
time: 6:30:28
